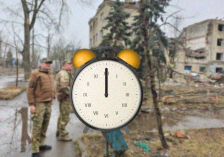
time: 12:00
